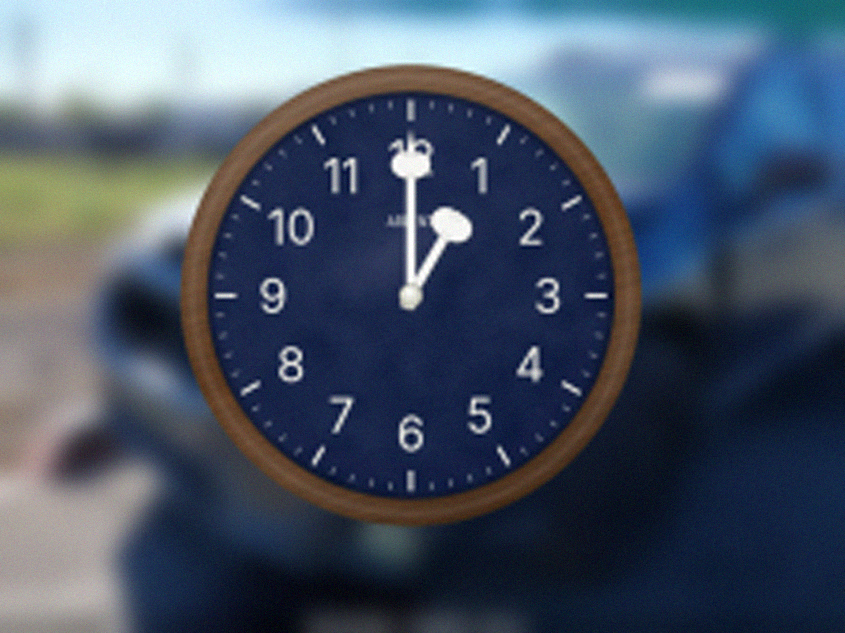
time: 1:00
